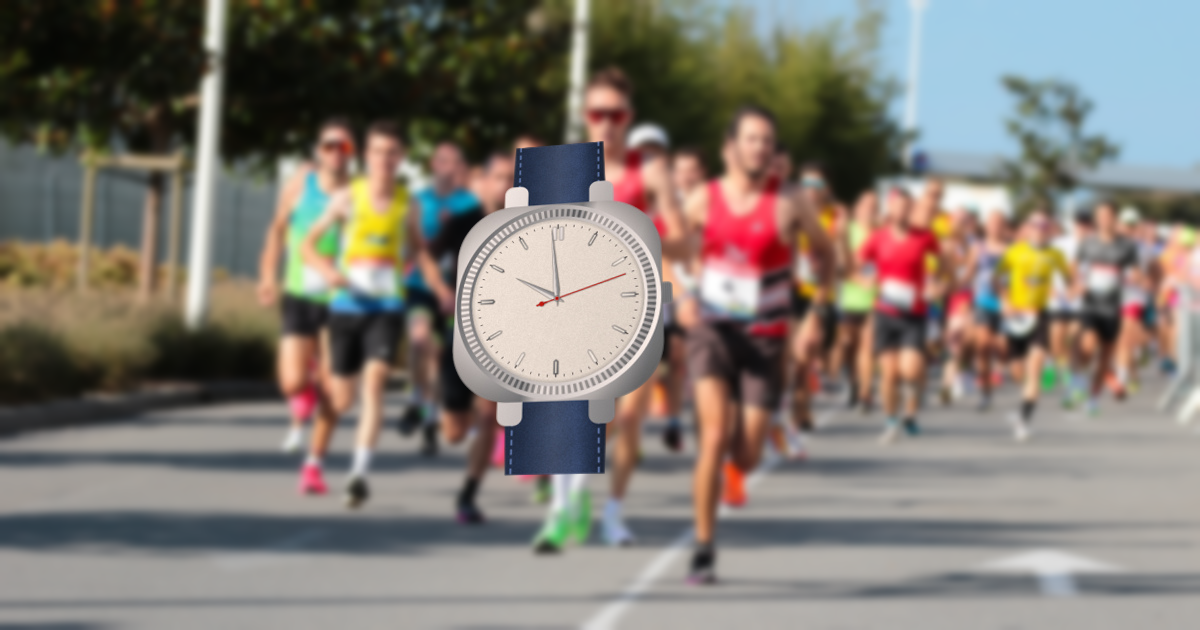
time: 9:59:12
